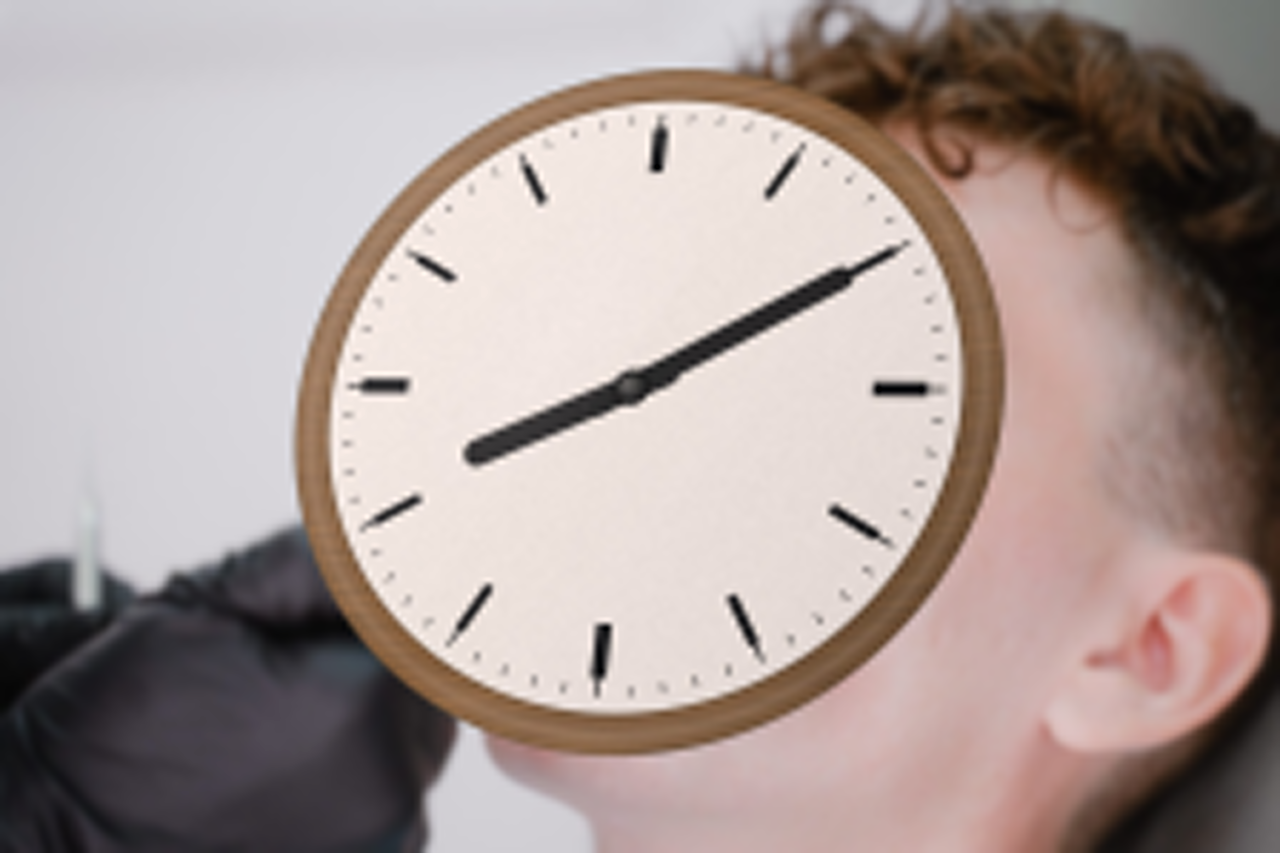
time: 8:10
